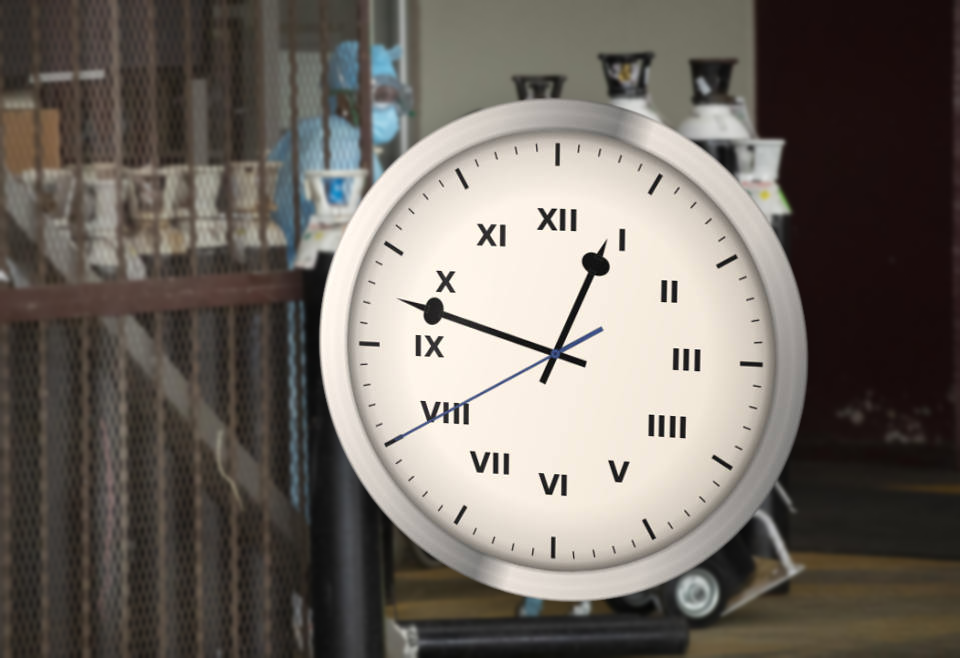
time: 12:47:40
